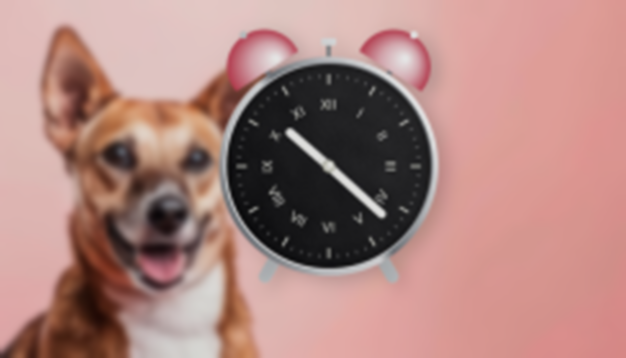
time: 10:22
